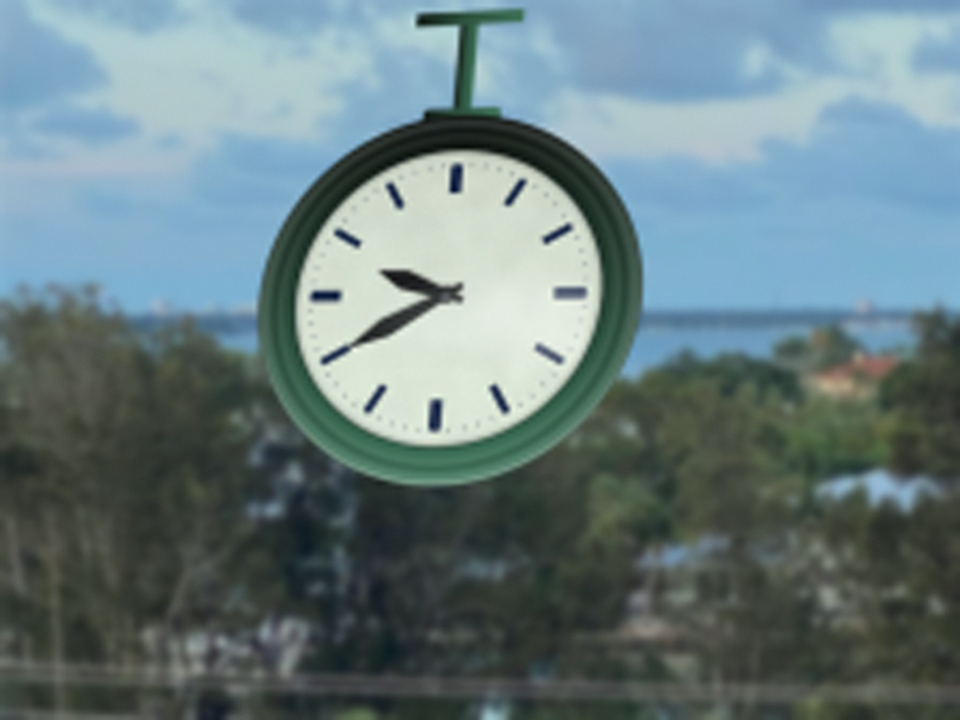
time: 9:40
